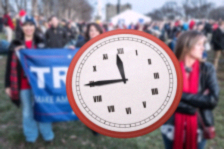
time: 11:45
